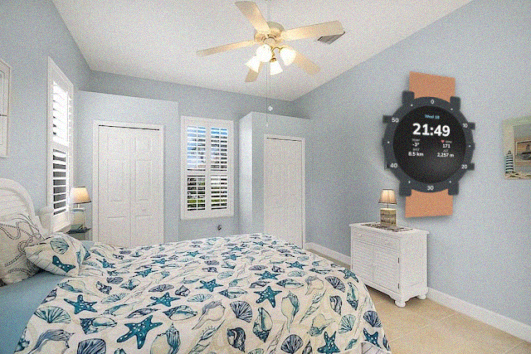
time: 21:49
